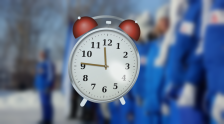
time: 11:46
